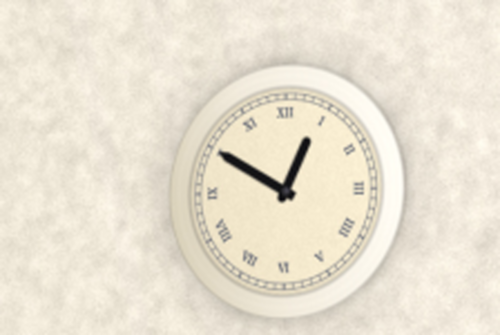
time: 12:50
